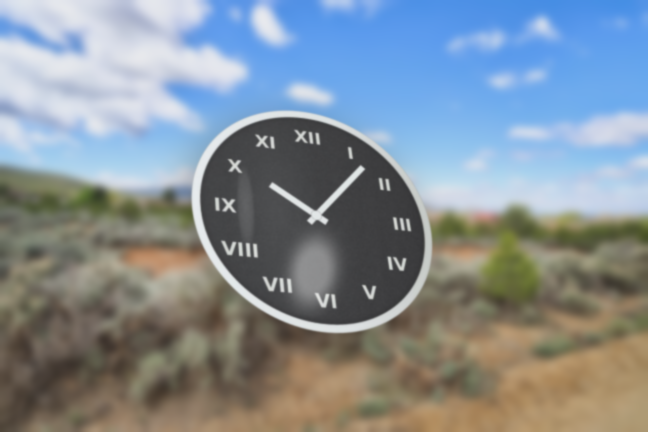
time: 10:07
